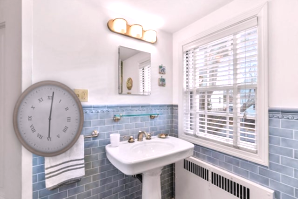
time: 6:01
